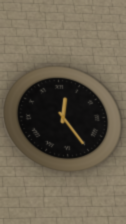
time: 12:25
